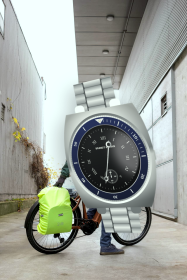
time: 12:33
